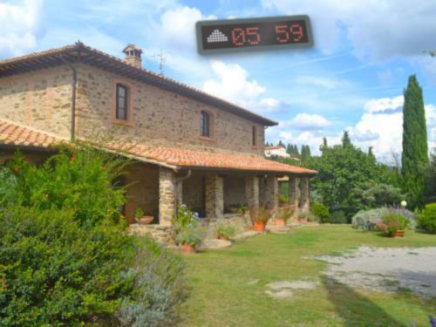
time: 5:59
